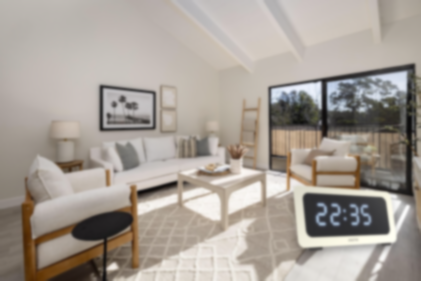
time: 22:35
